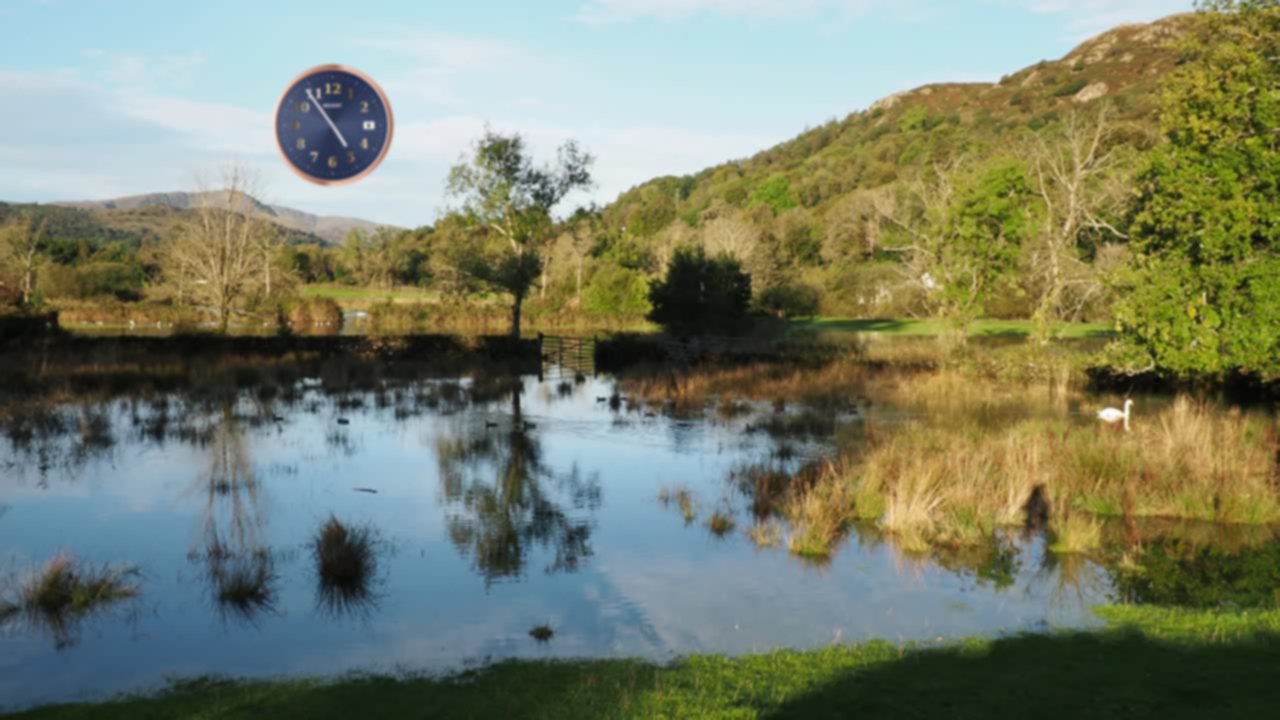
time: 4:54
